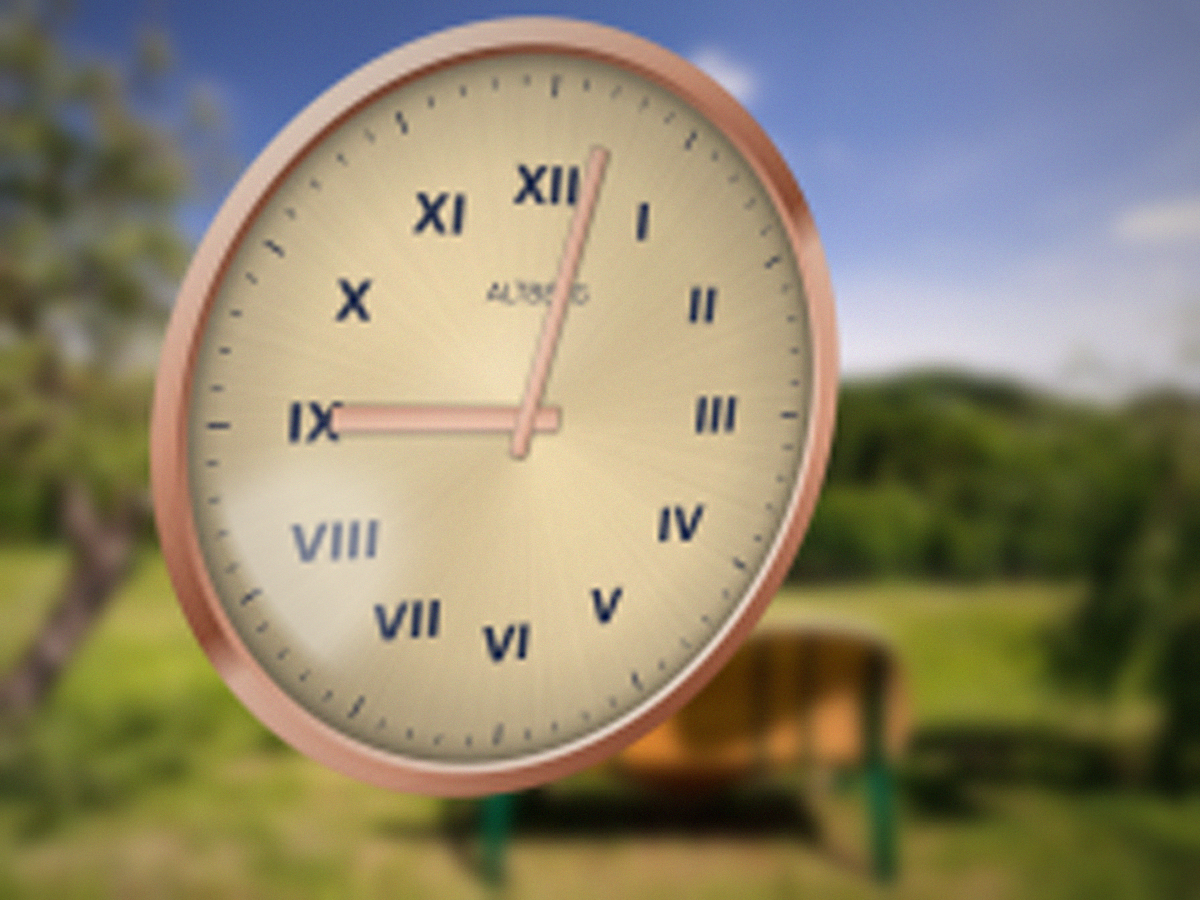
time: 9:02
